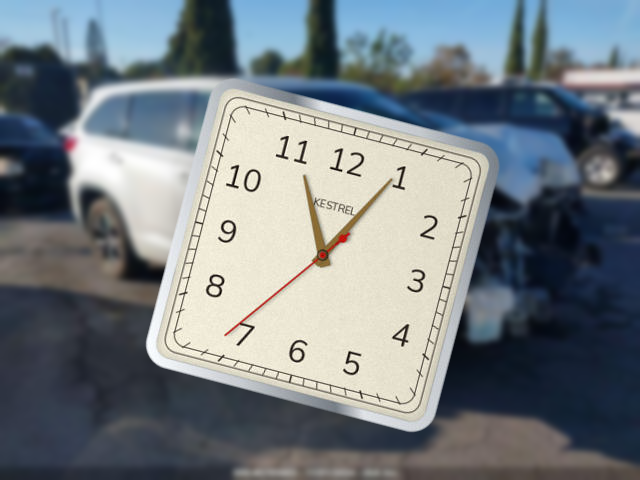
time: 11:04:36
